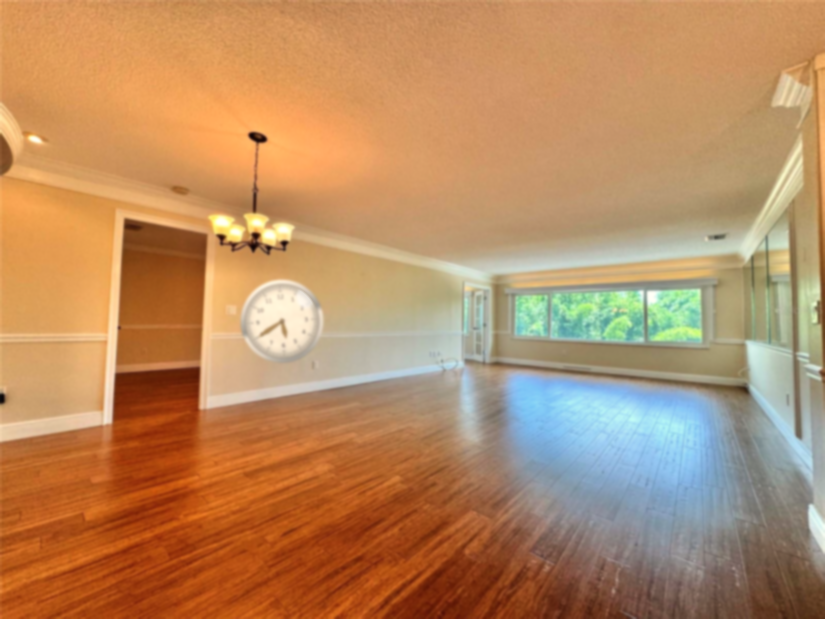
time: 5:40
